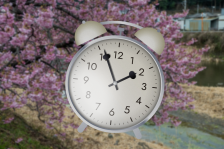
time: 1:56
